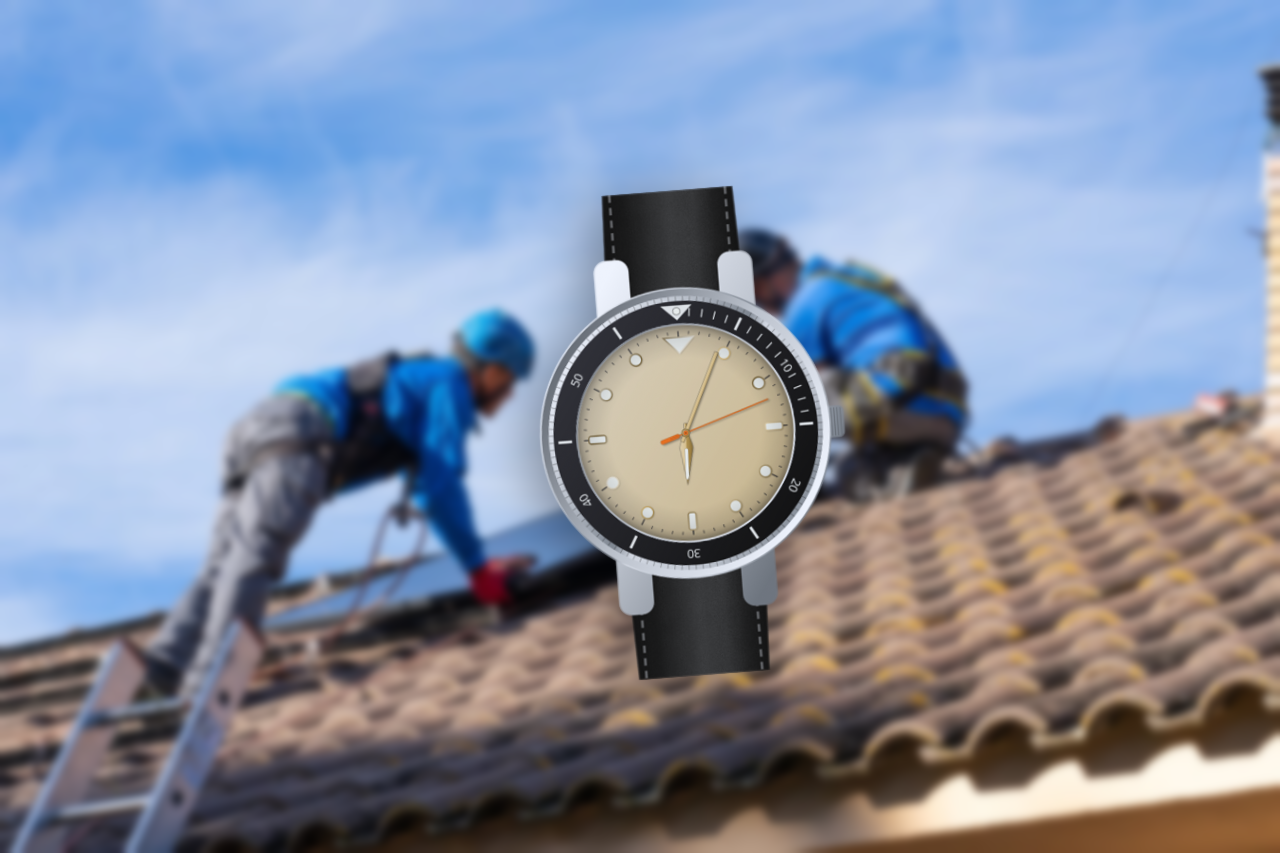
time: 6:04:12
